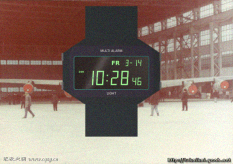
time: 10:28:46
